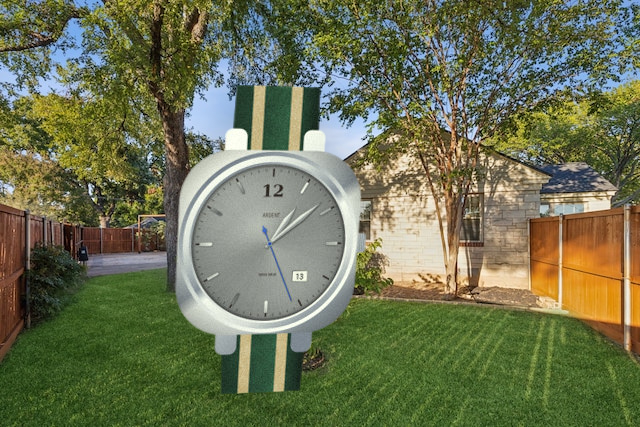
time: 1:08:26
